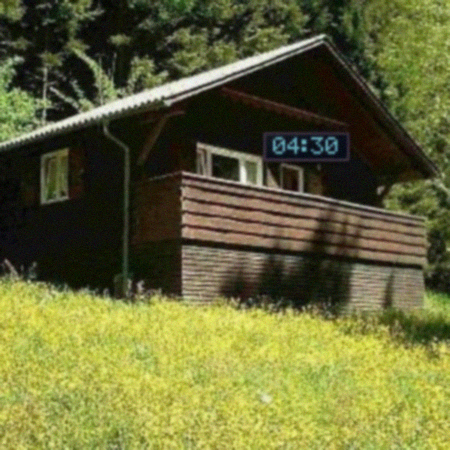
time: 4:30
